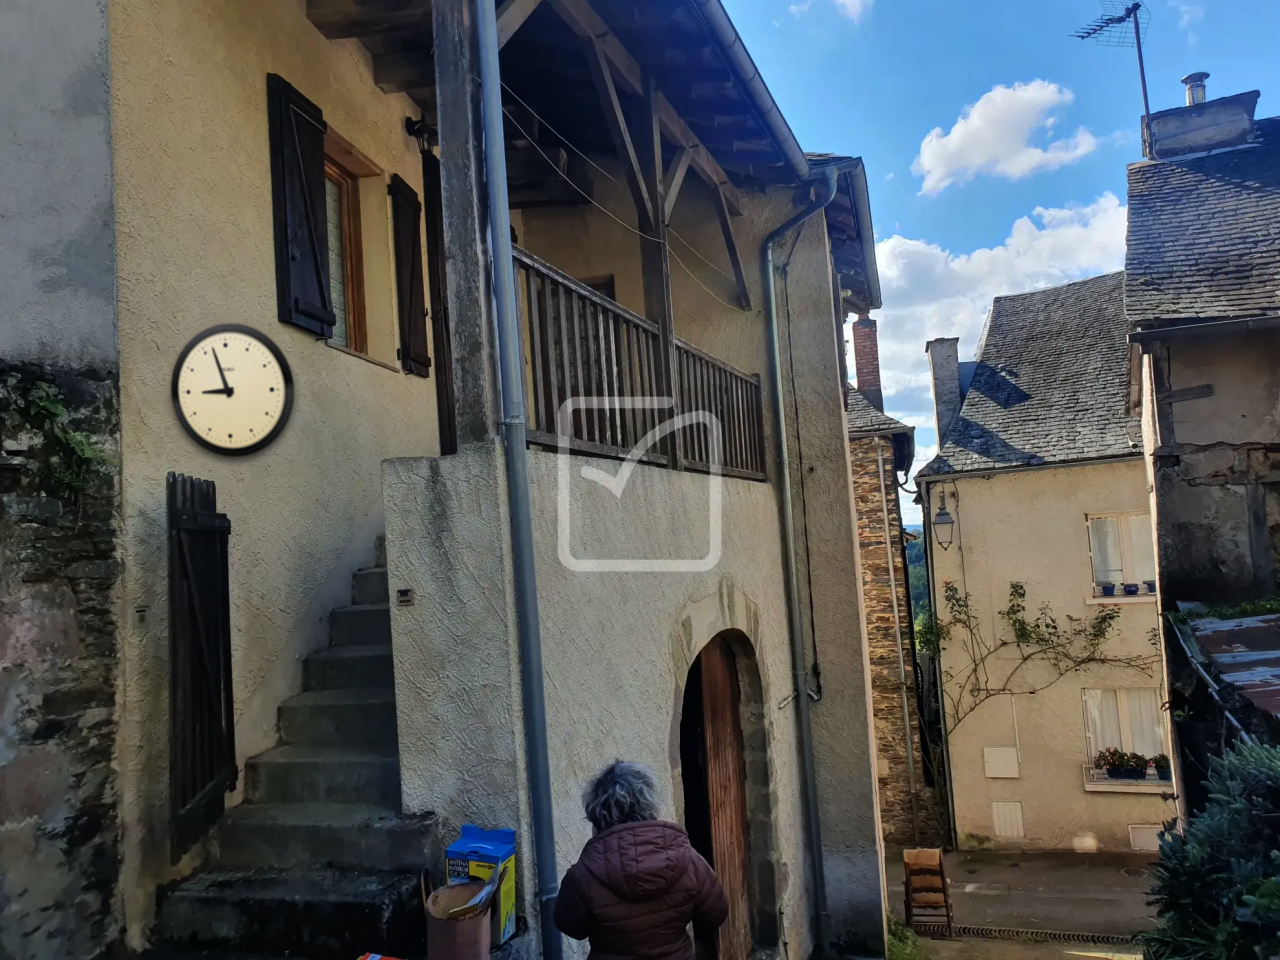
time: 8:57
